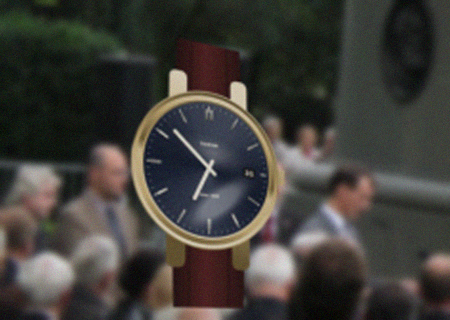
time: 6:52
